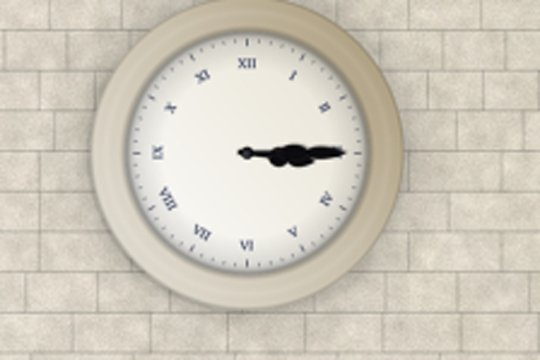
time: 3:15
